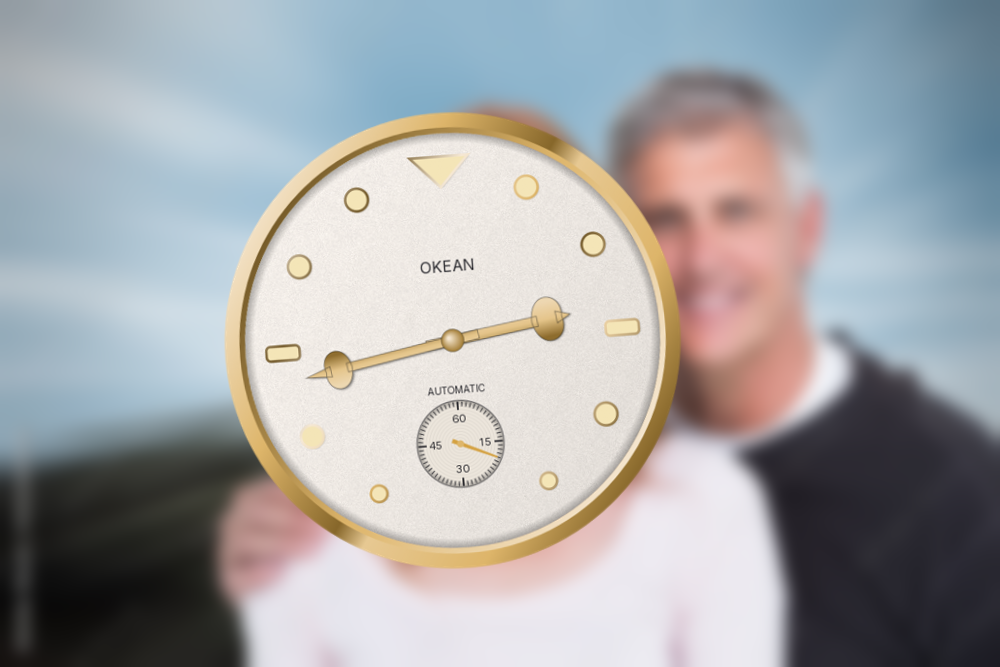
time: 2:43:19
